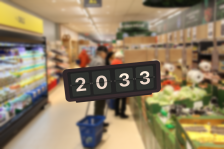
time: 20:33
